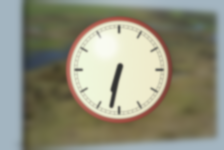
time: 6:32
